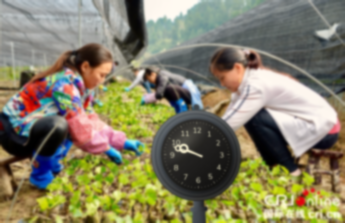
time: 9:48
